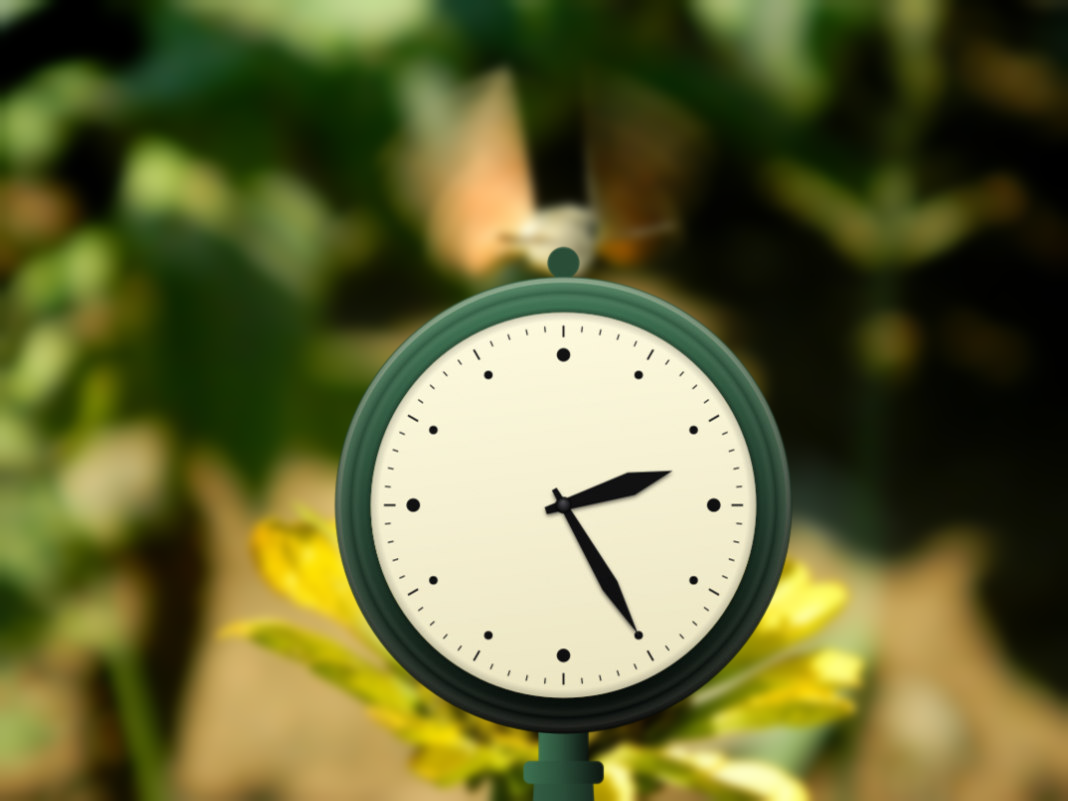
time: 2:25
